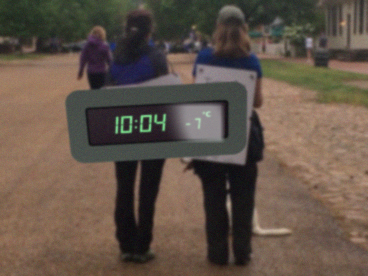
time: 10:04
